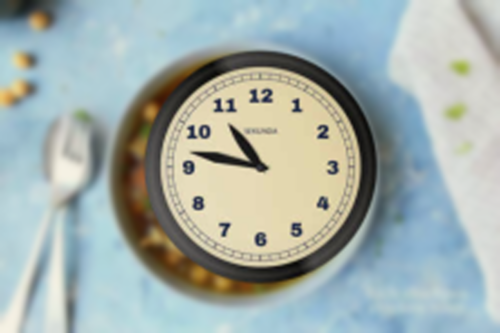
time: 10:47
